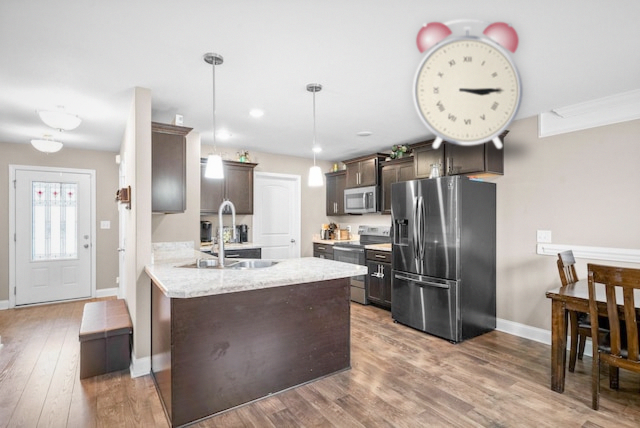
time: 3:15
